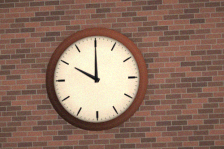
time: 10:00
